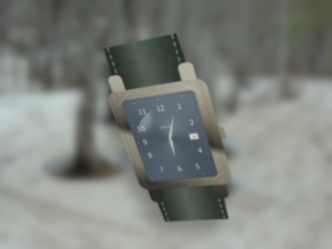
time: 6:04
